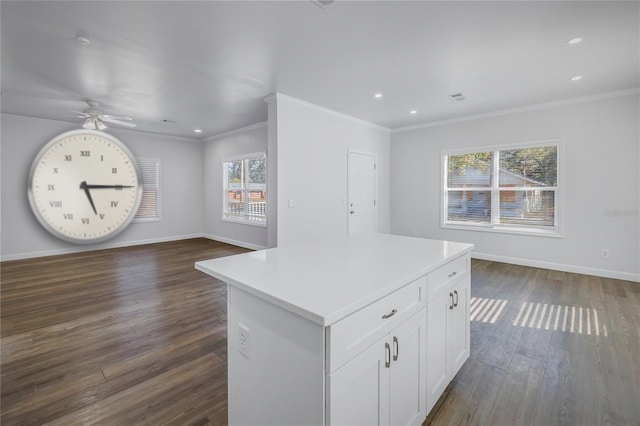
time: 5:15
